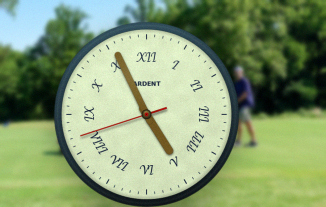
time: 4:55:42
